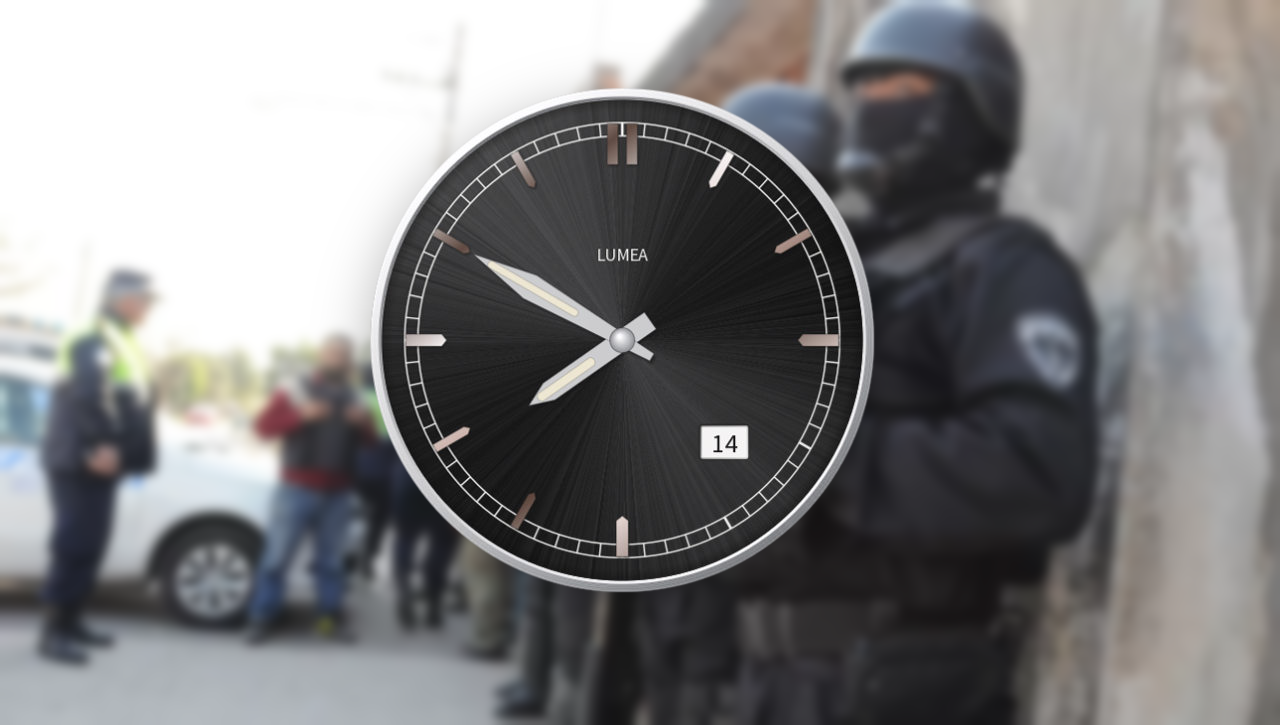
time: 7:50
